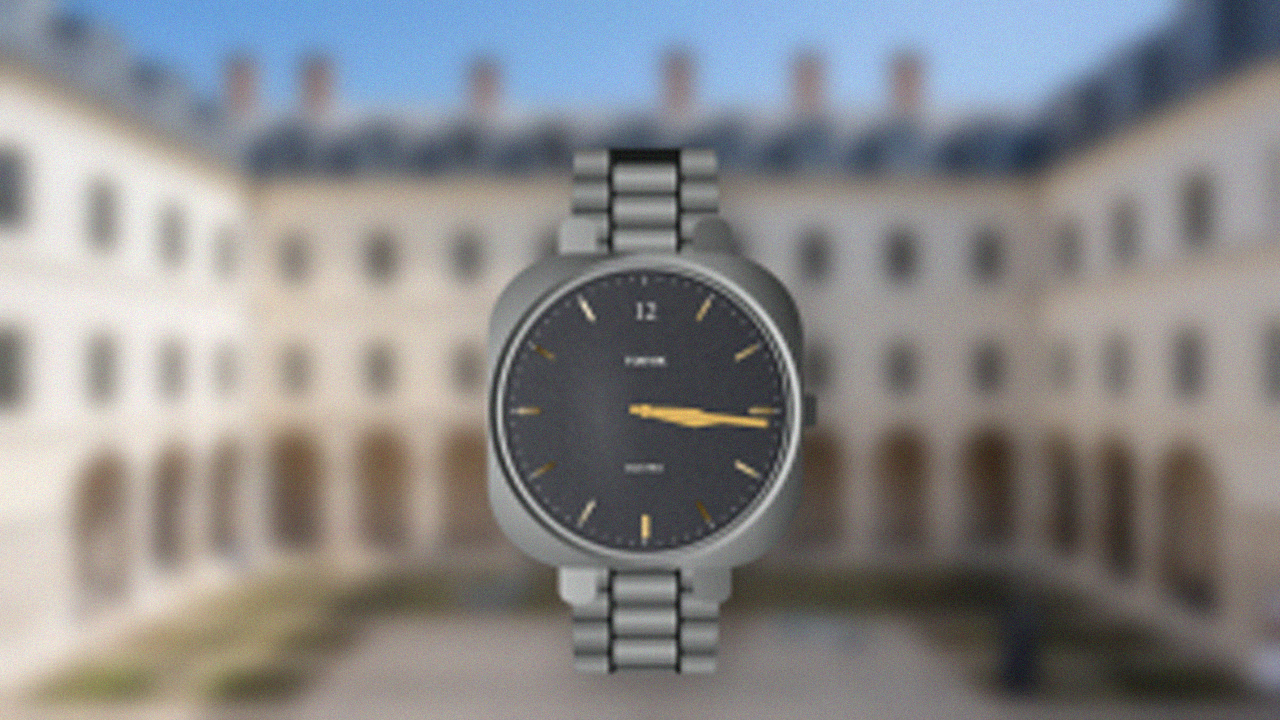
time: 3:16
